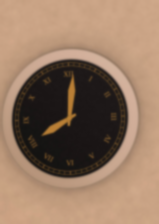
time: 8:01
